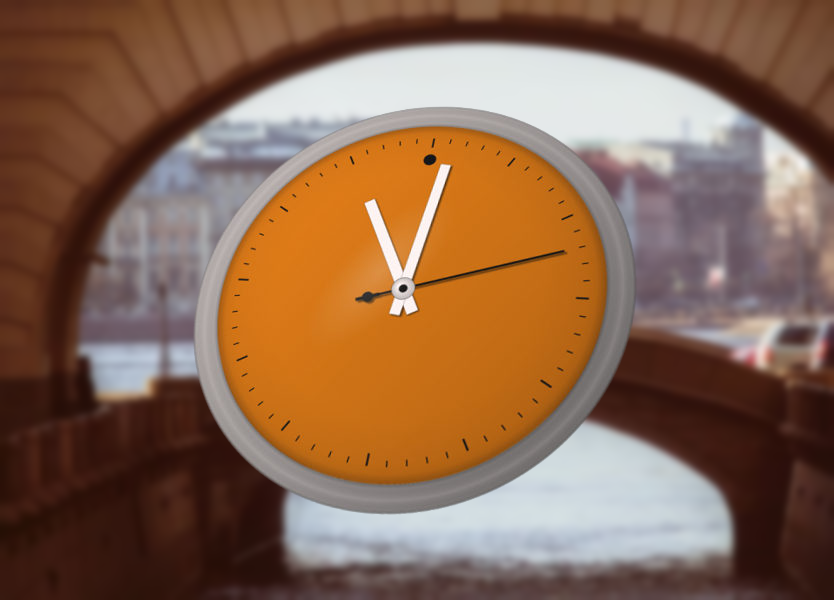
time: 11:01:12
